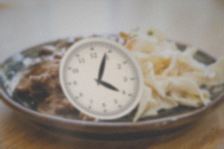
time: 4:04
